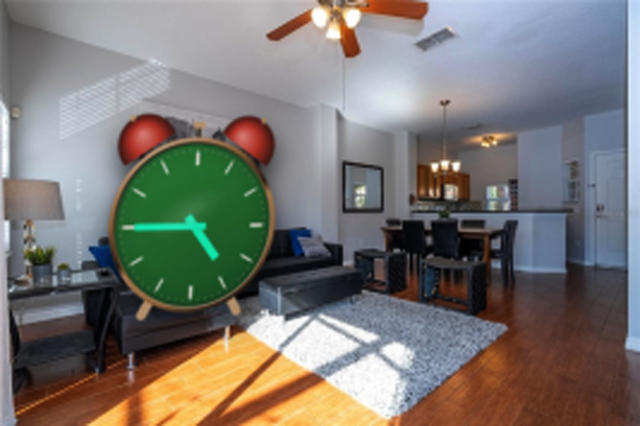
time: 4:45
